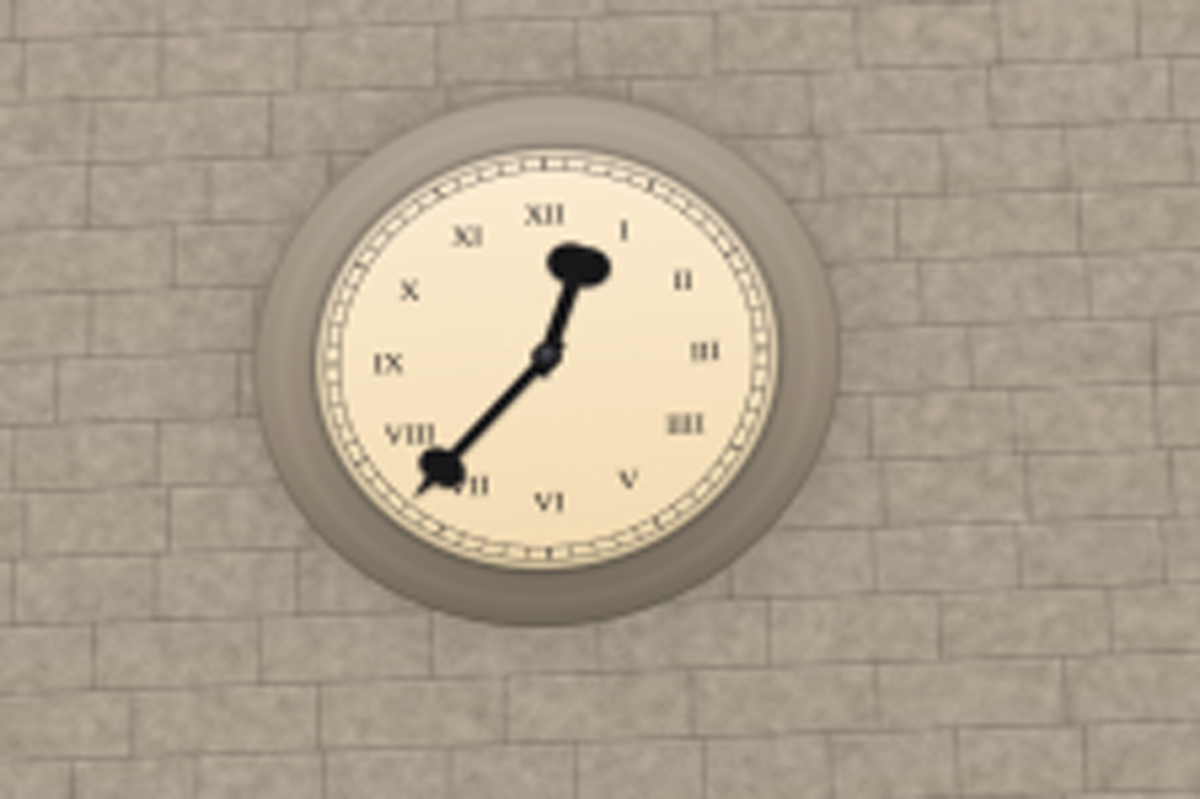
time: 12:37
